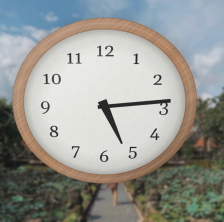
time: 5:14
